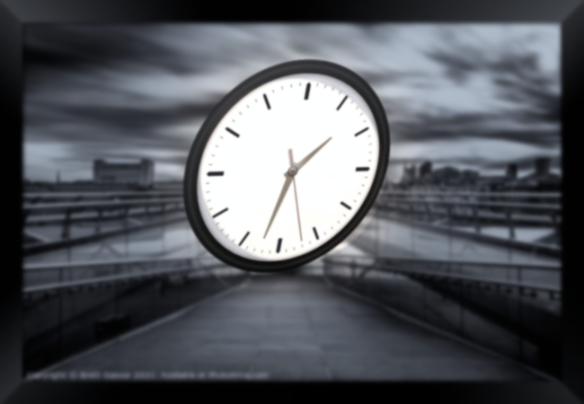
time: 1:32:27
